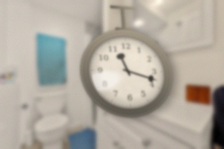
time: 11:18
